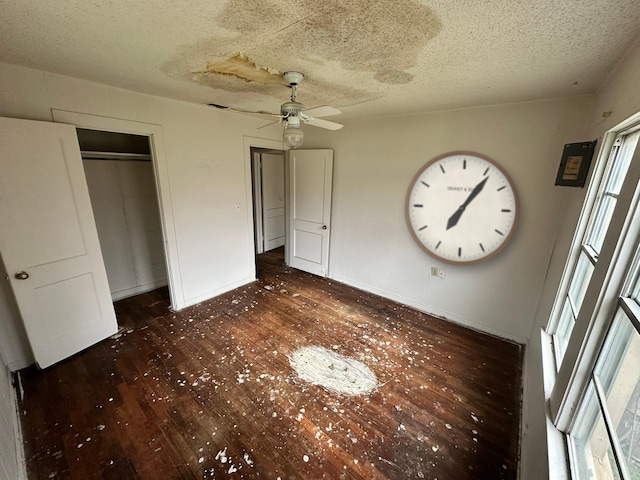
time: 7:06
